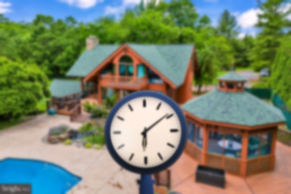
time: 6:09
